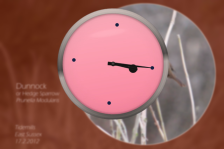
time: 3:15
